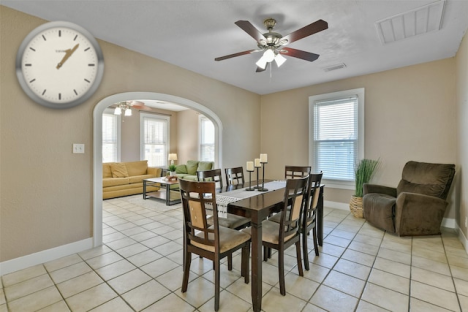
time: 1:07
